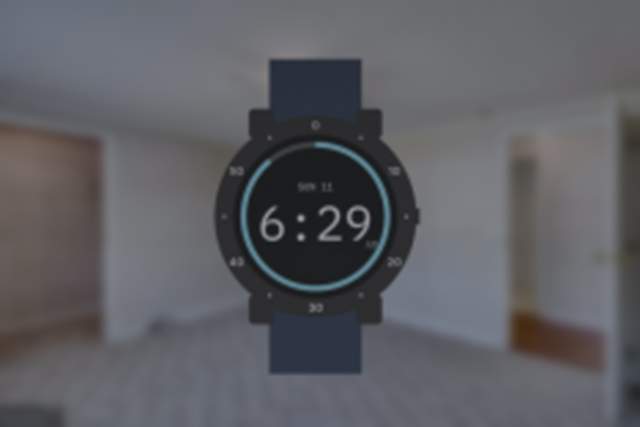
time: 6:29
